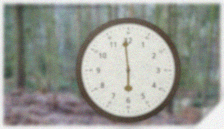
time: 5:59
